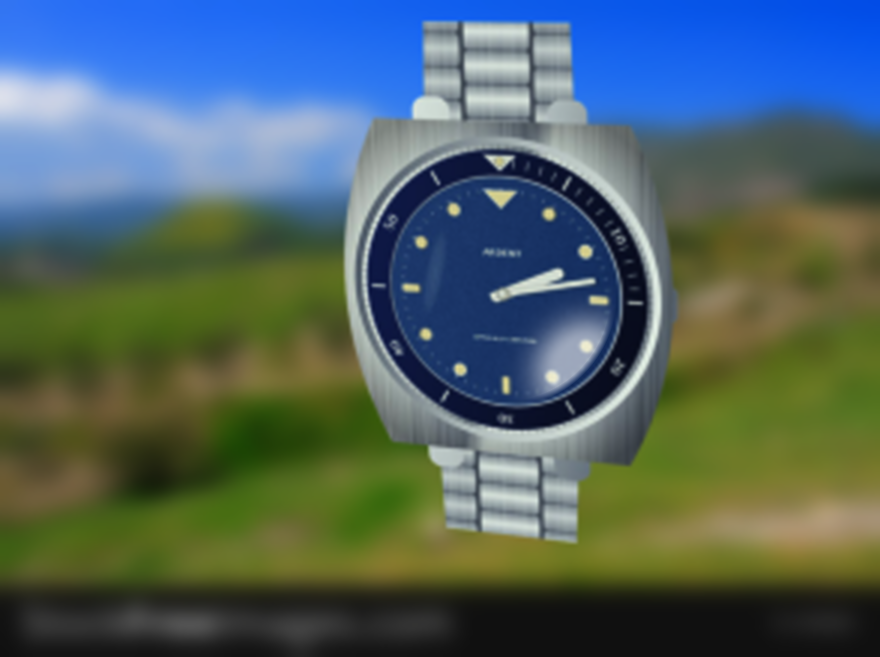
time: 2:13
